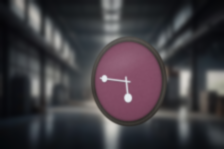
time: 5:46
